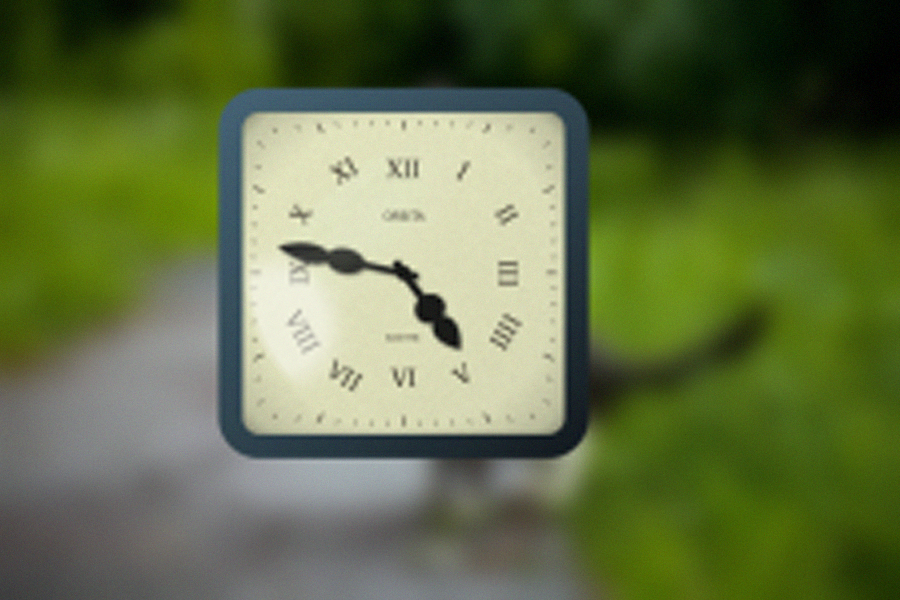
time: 4:47
